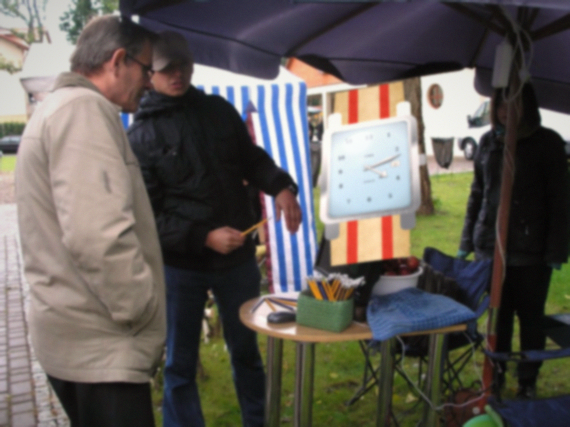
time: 4:12
